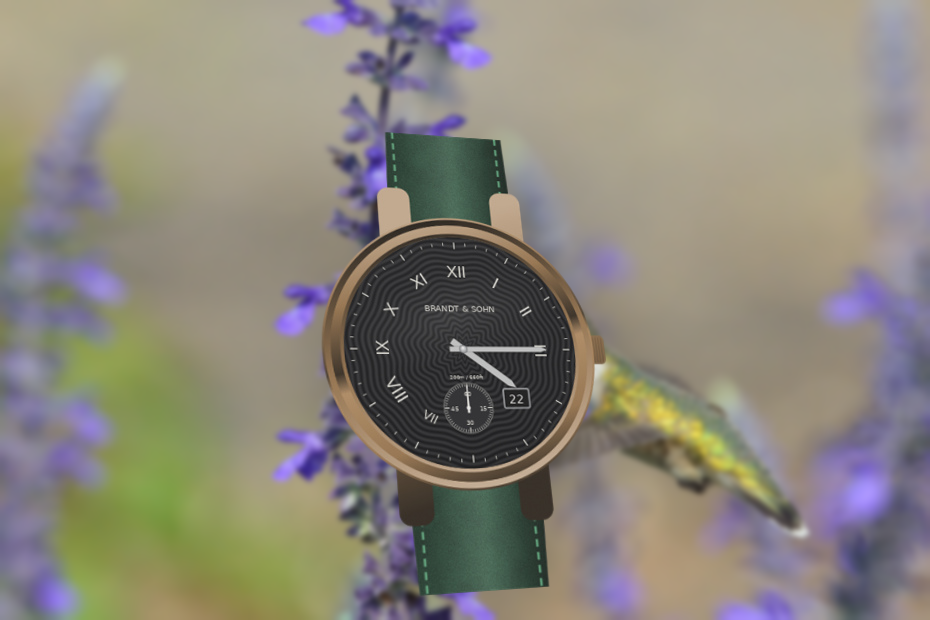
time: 4:15
